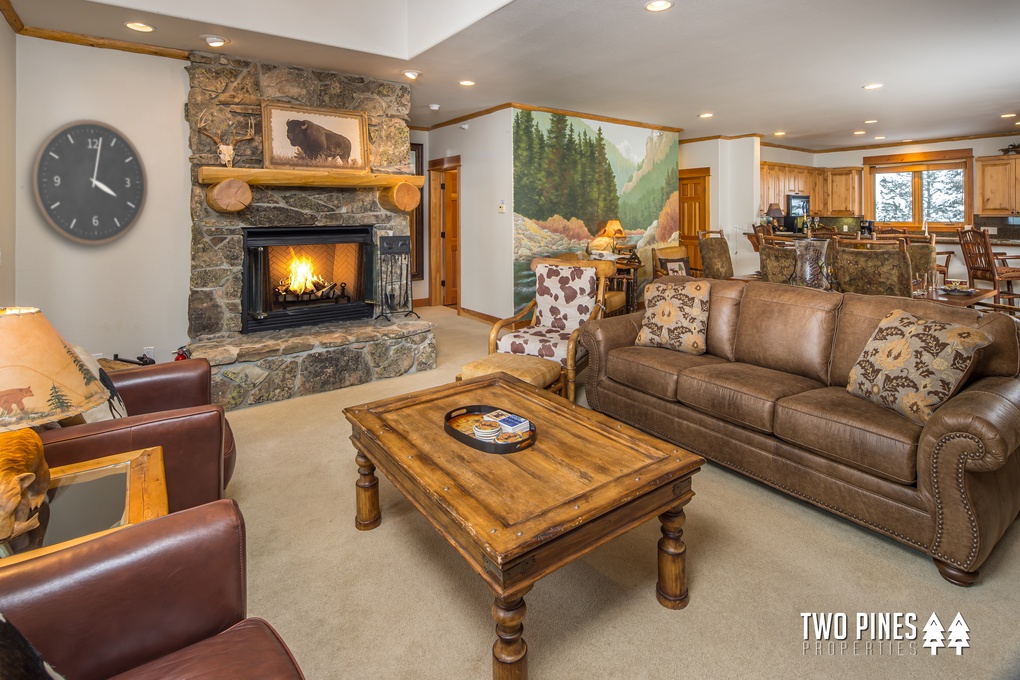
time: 4:02
